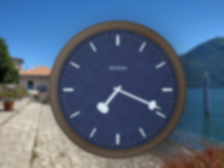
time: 7:19
